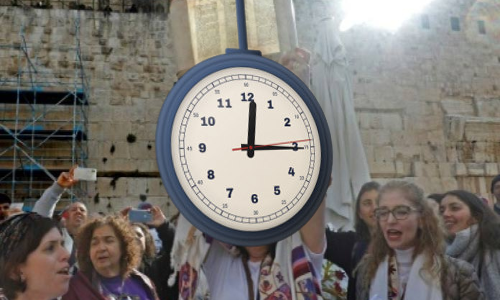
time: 12:15:14
